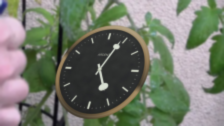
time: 5:04
